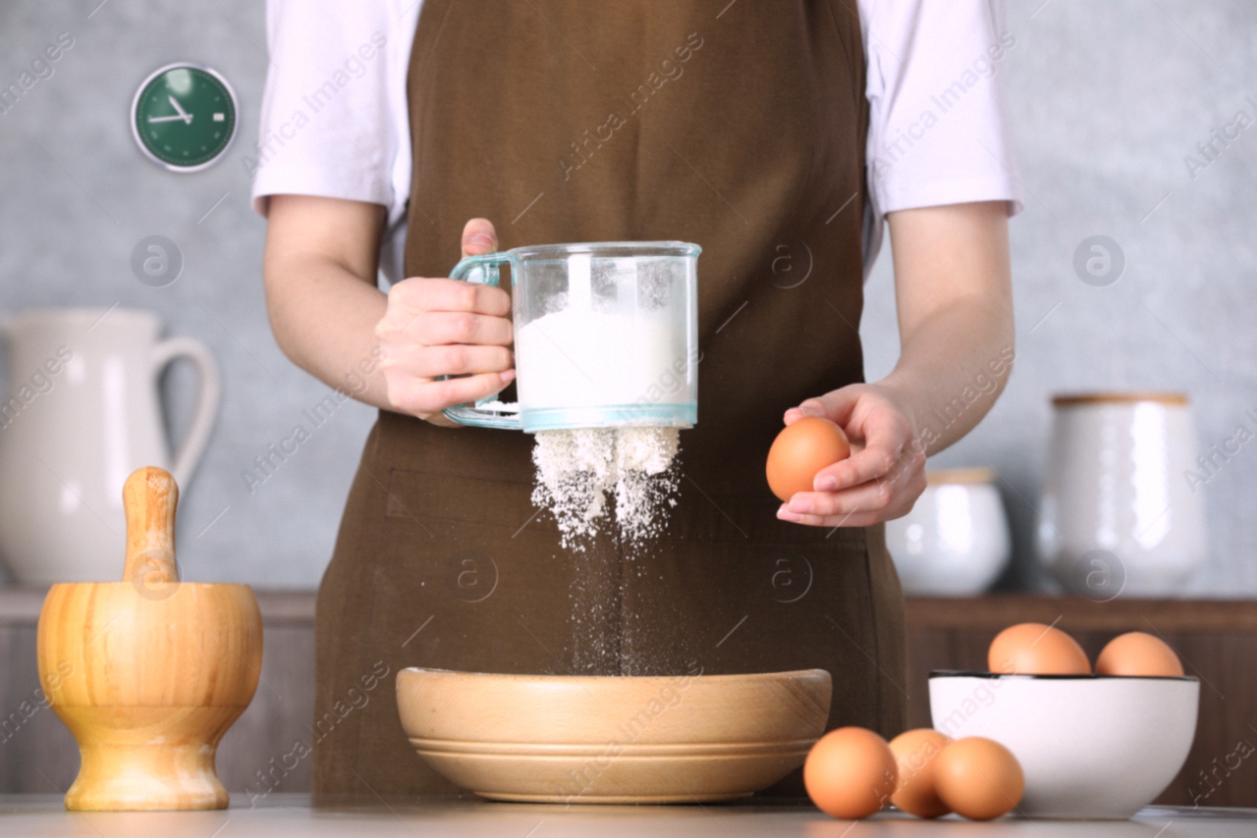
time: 10:44
